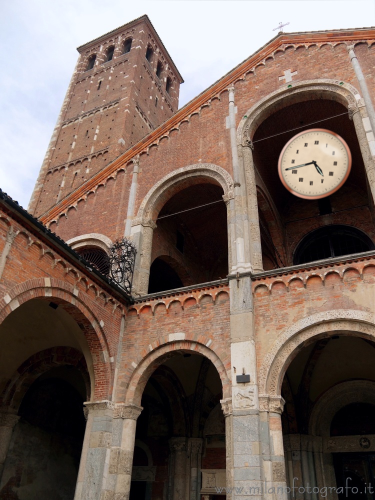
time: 4:42
